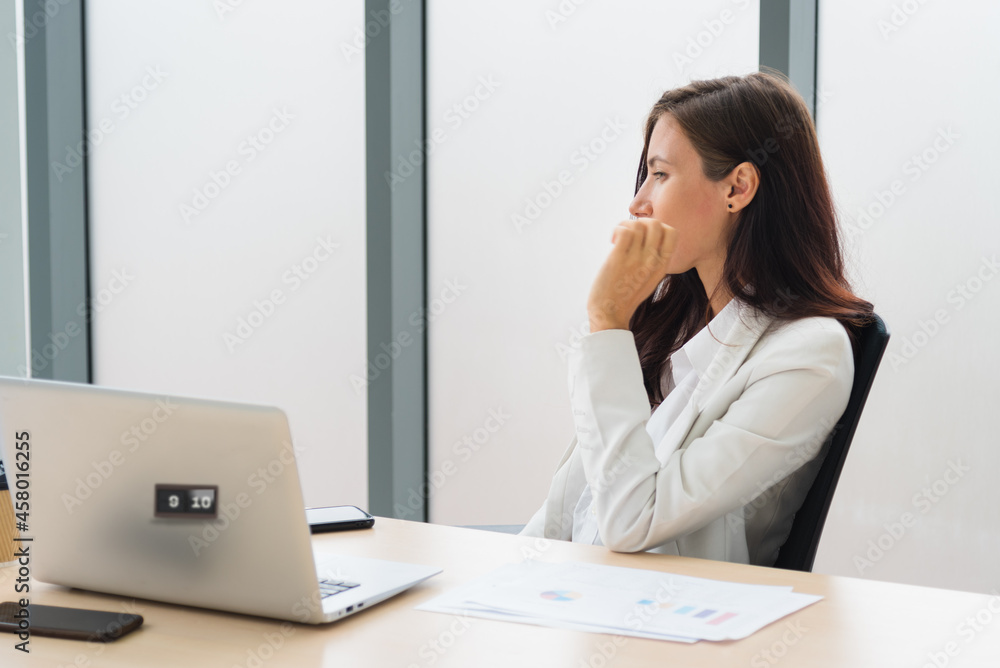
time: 9:10
